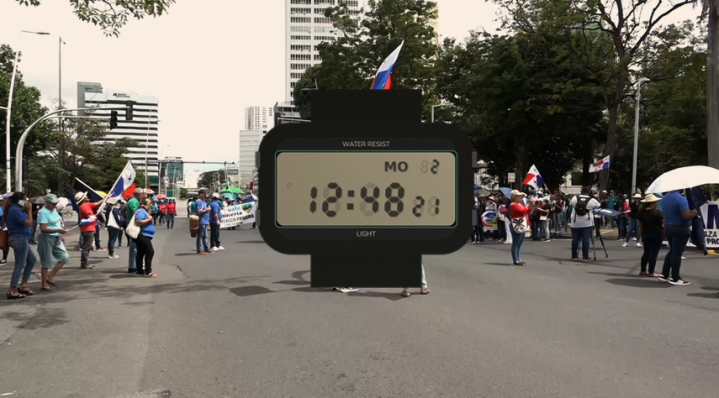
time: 12:48:21
